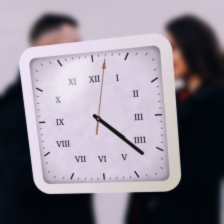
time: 4:22:02
